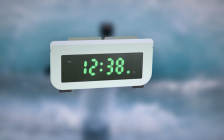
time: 12:38
